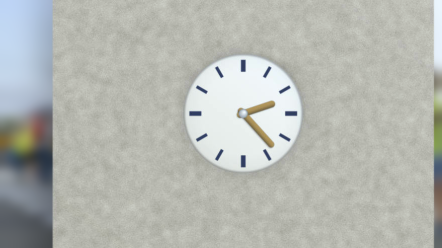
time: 2:23
